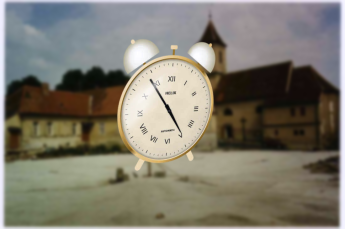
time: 4:54
